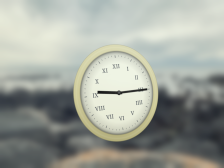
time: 9:15
